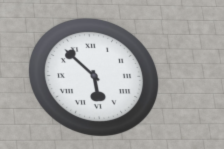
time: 5:53
